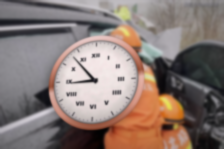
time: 8:53
